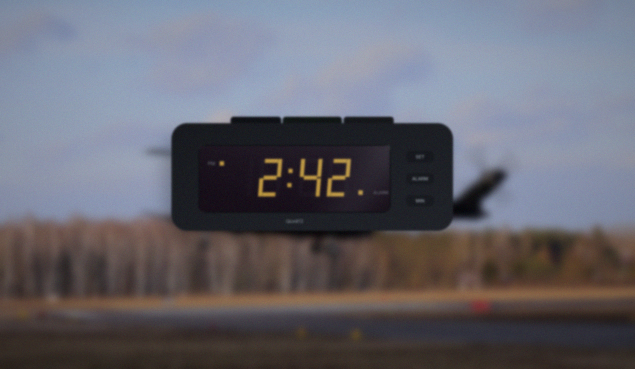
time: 2:42
